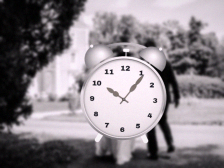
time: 10:06
